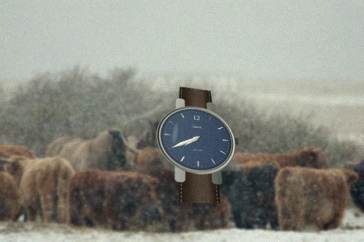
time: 7:40
